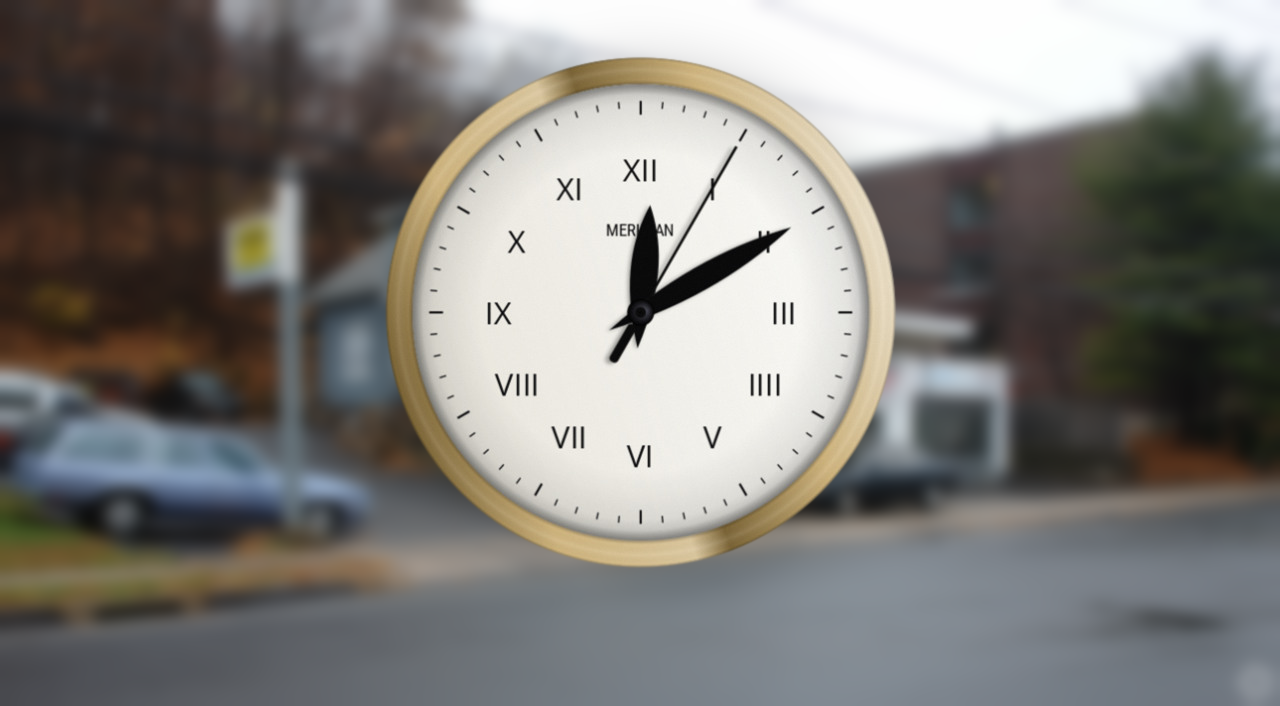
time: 12:10:05
